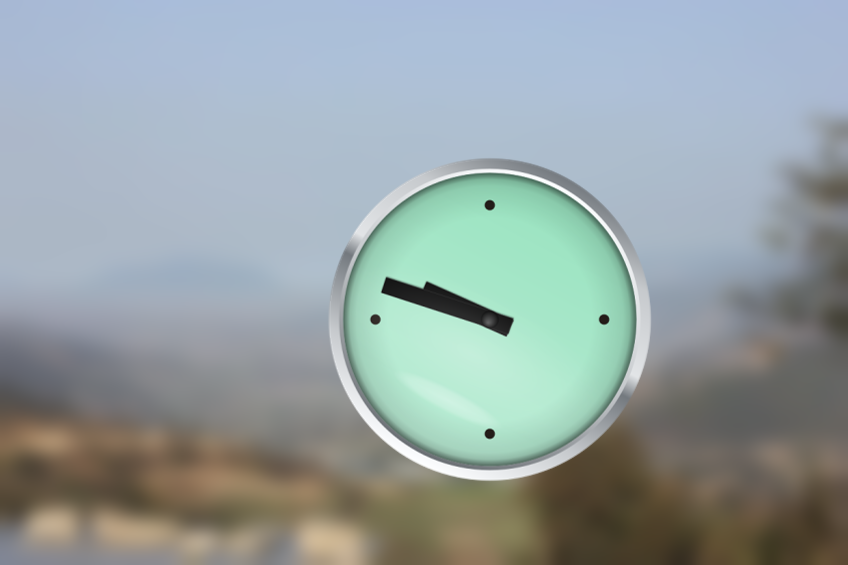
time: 9:48
